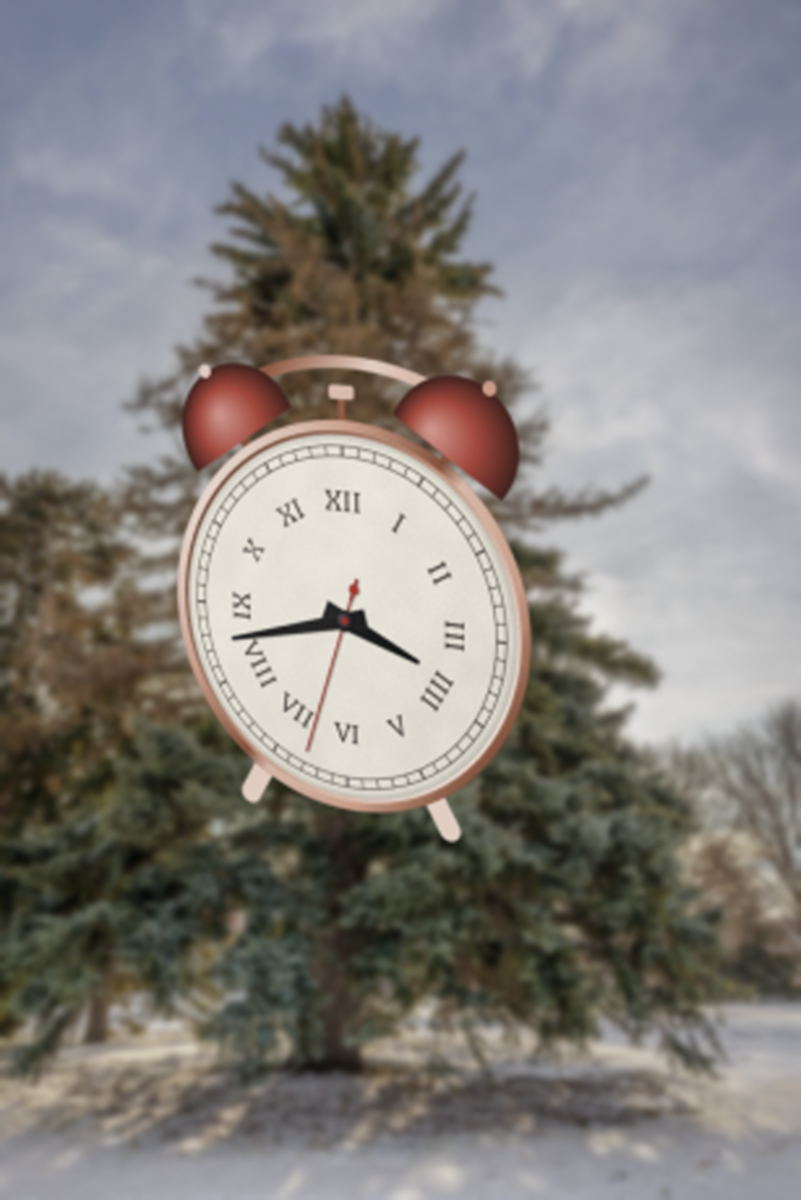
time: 3:42:33
